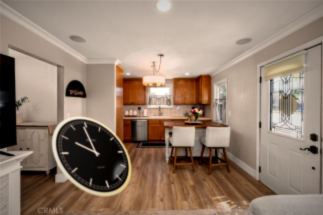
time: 9:59
